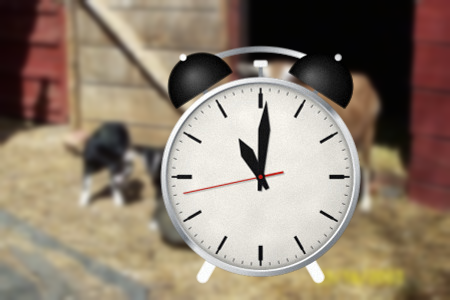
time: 11:00:43
